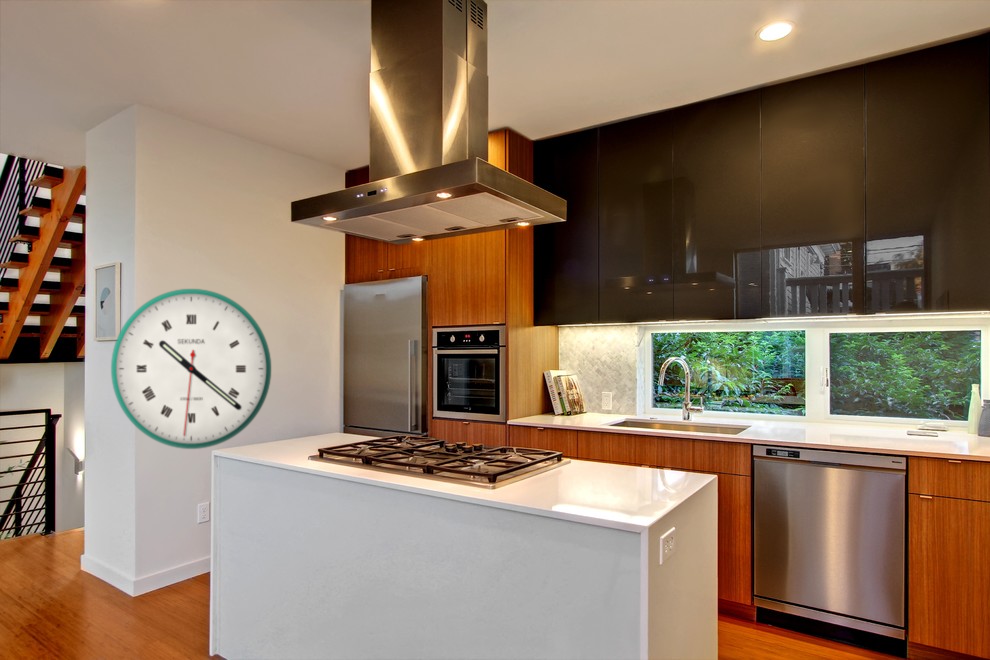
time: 10:21:31
